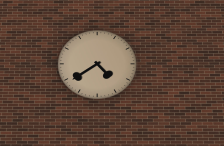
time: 4:39
